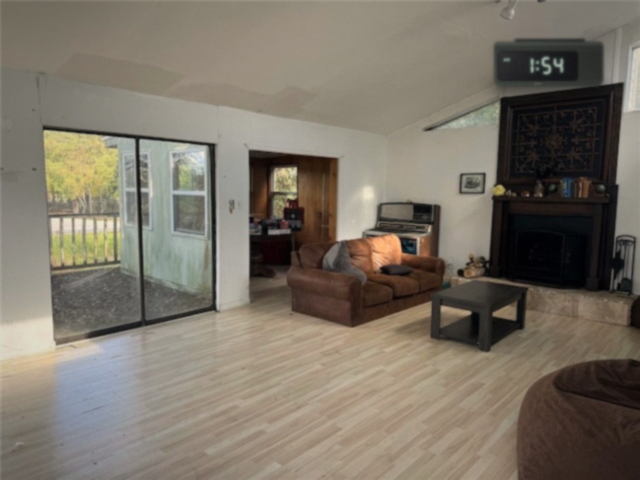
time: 1:54
